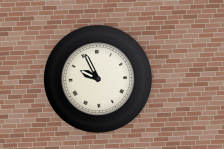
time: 9:56
